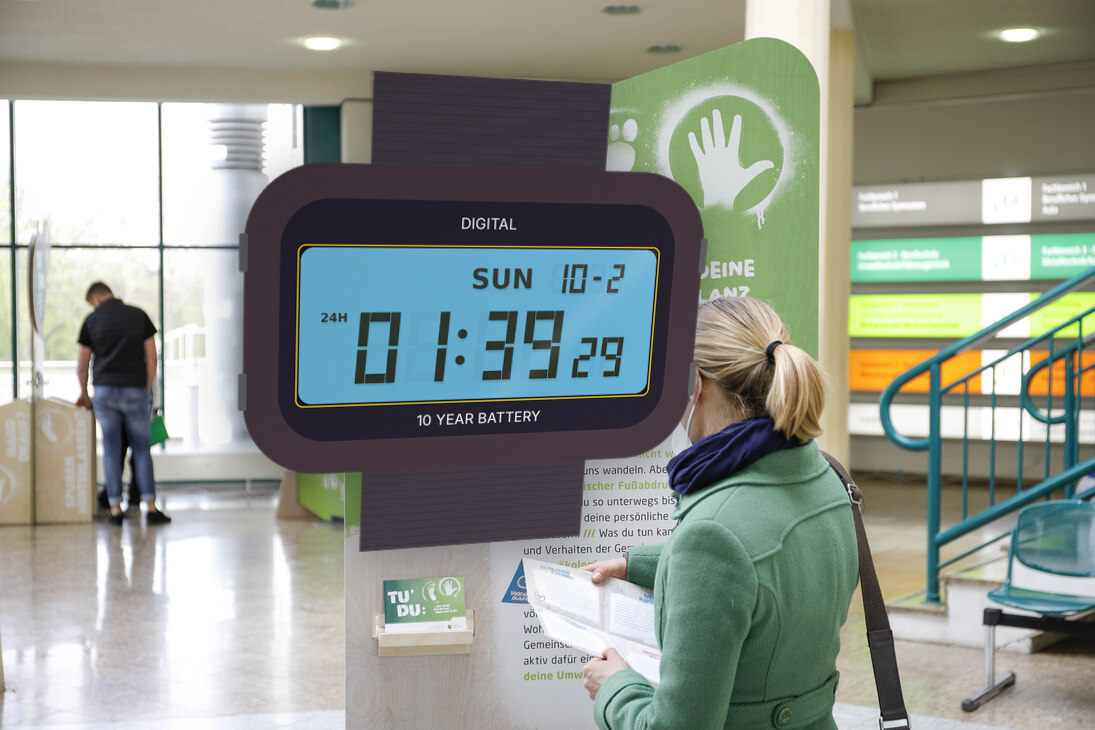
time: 1:39:29
